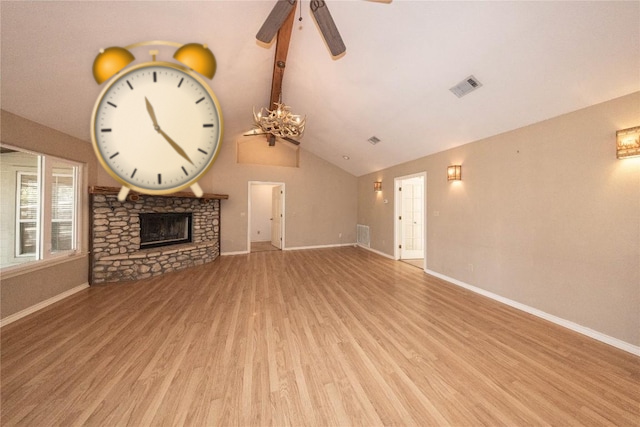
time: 11:23
